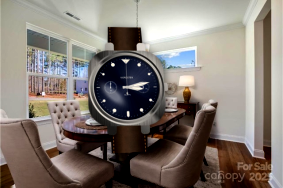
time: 3:13
